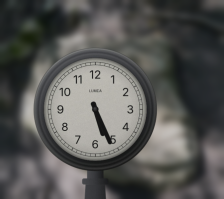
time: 5:26
